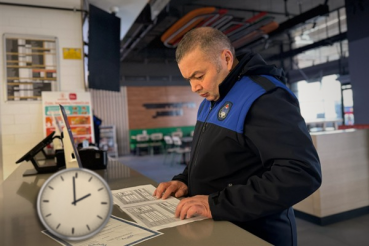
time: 1:59
